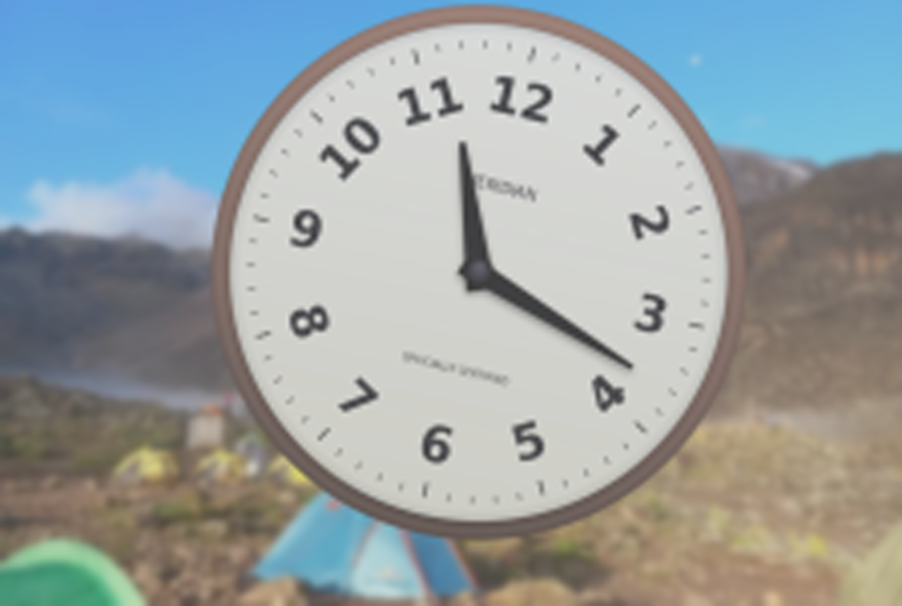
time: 11:18
